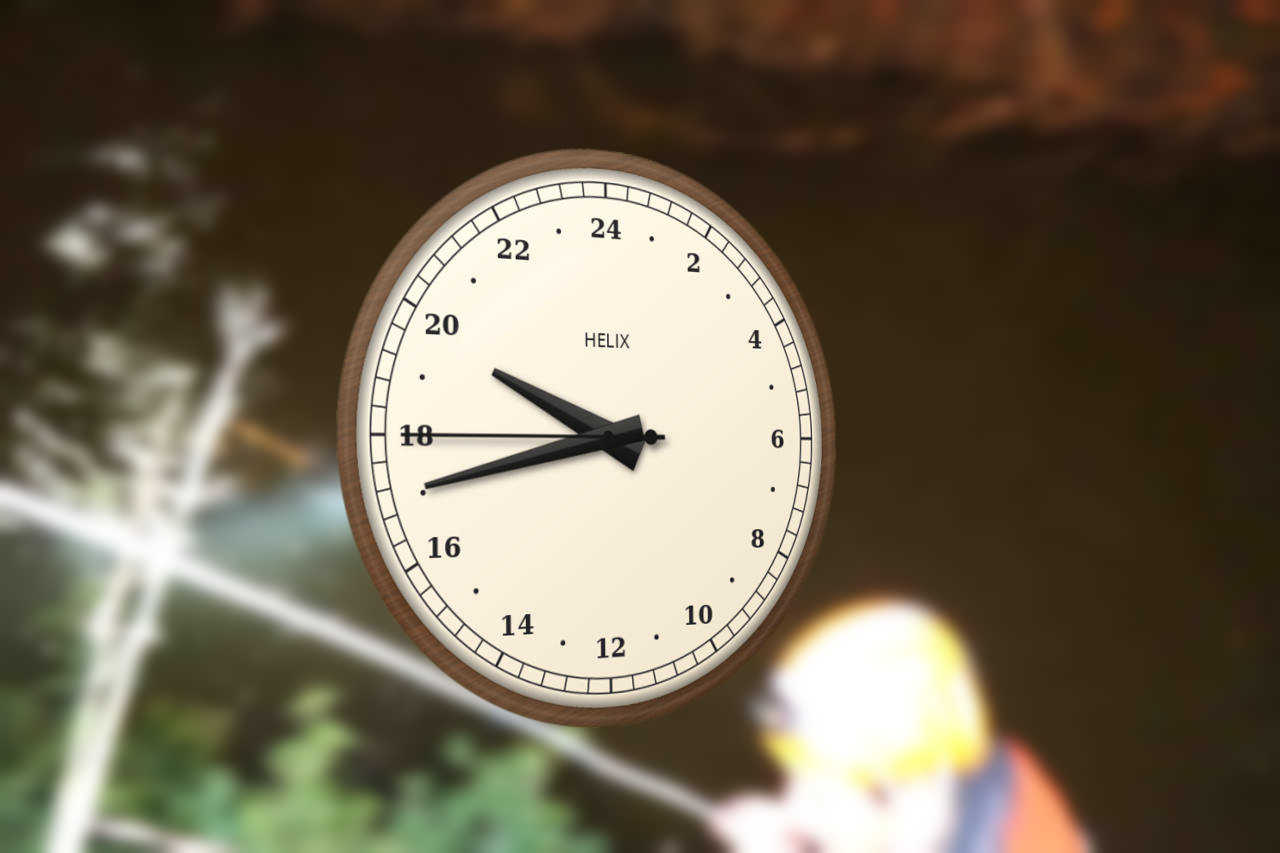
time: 19:42:45
